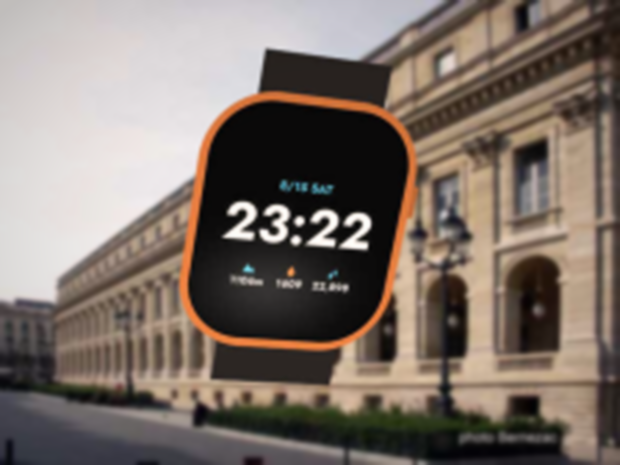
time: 23:22
